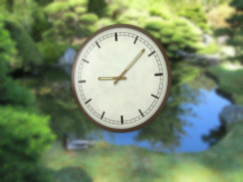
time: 9:08
